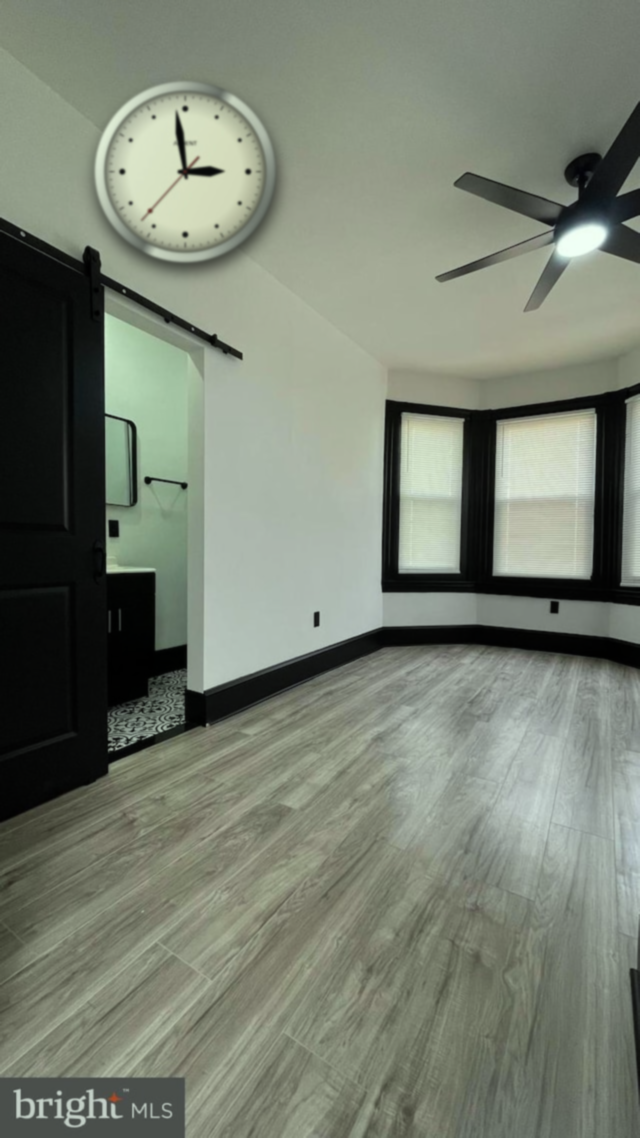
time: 2:58:37
